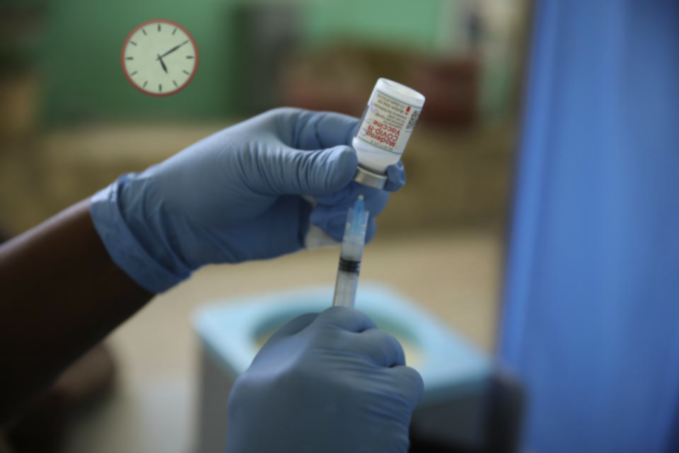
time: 5:10
